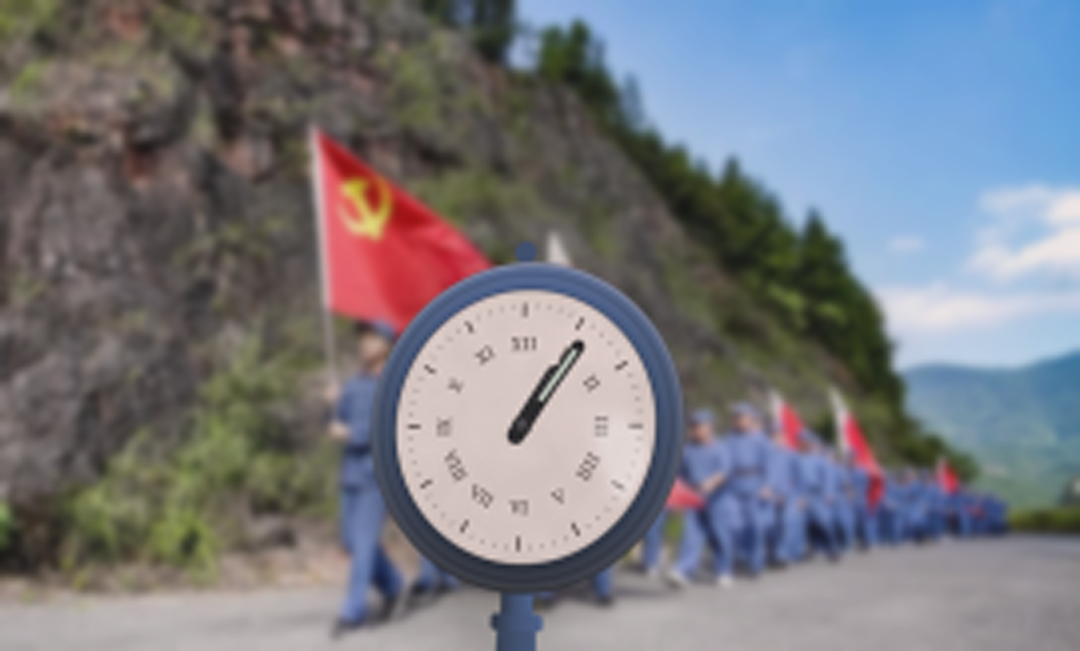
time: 1:06
